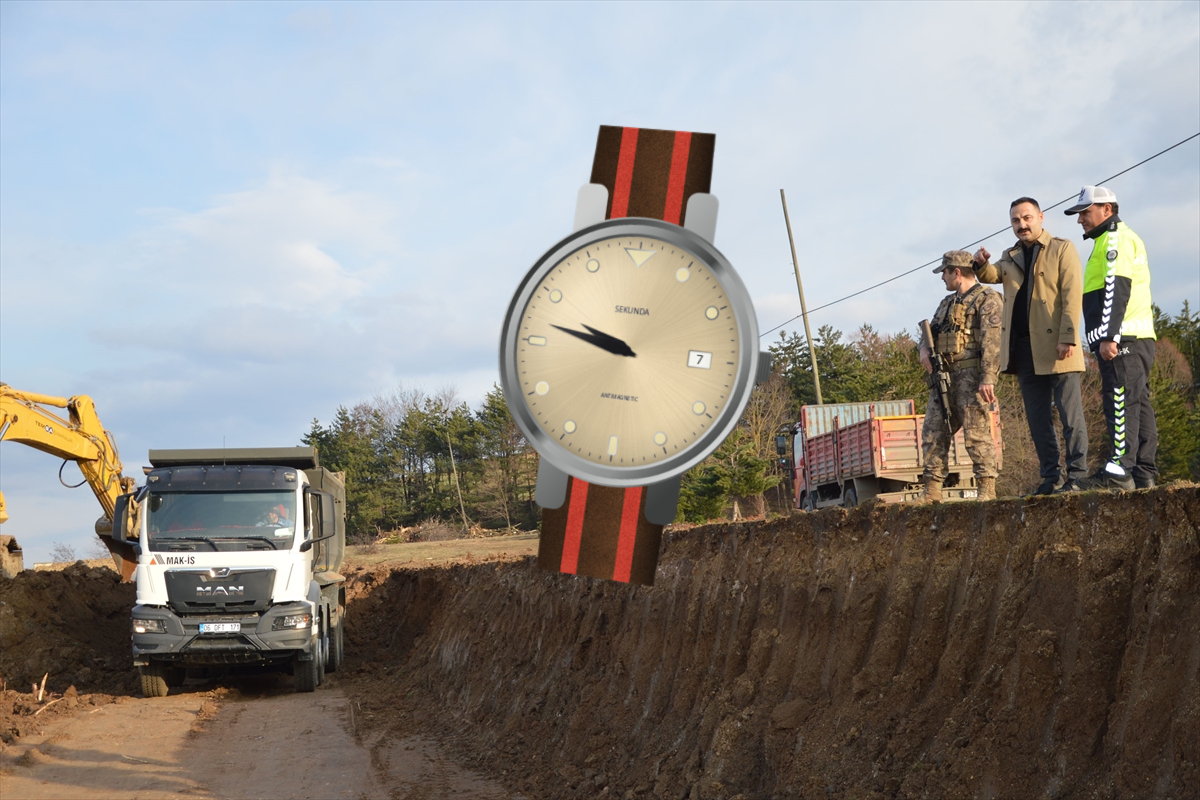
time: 9:47
